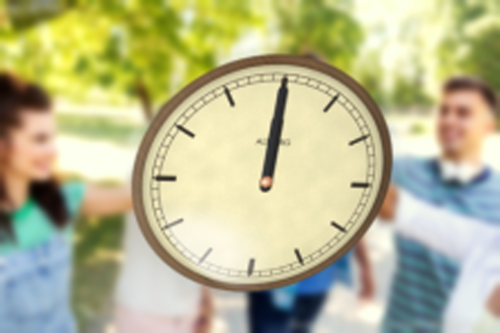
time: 12:00
